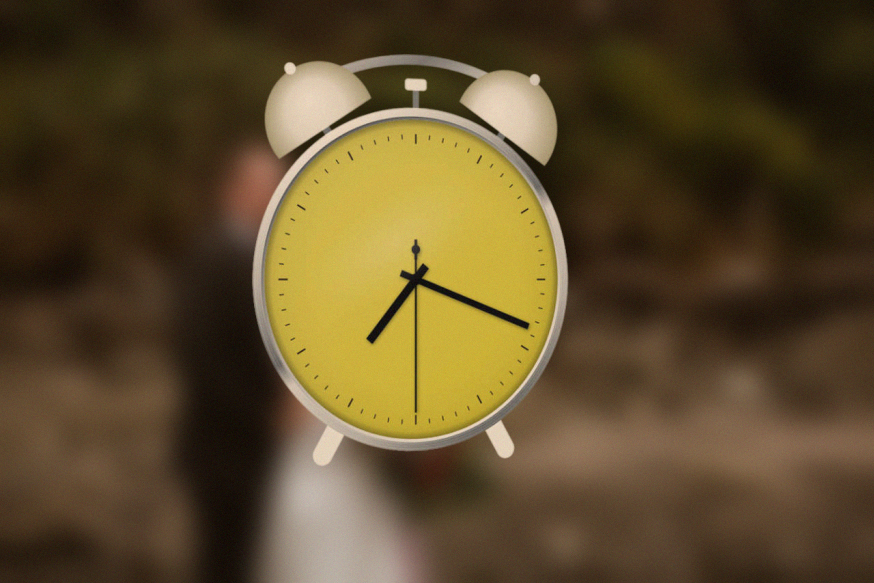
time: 7:18:30
